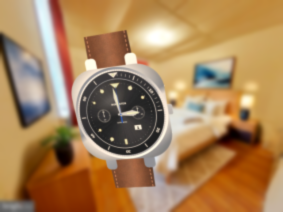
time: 2:59
